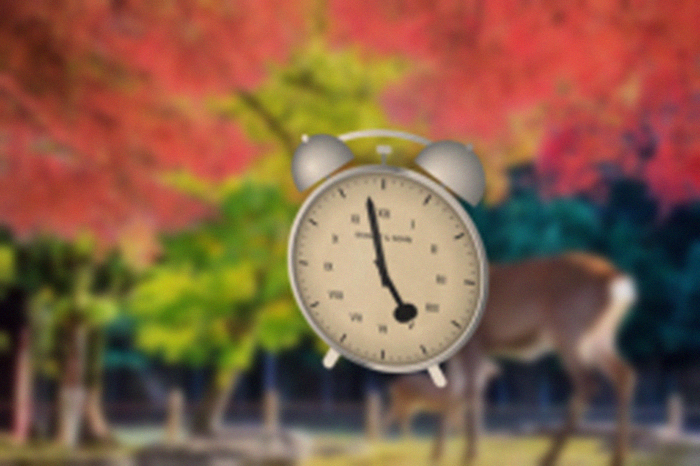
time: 4:58
